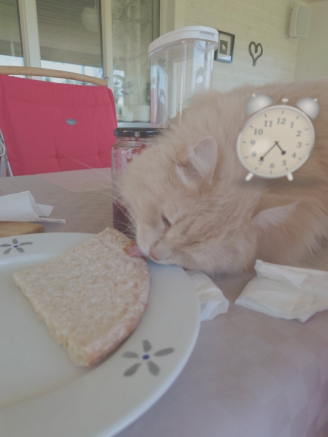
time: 4:36
